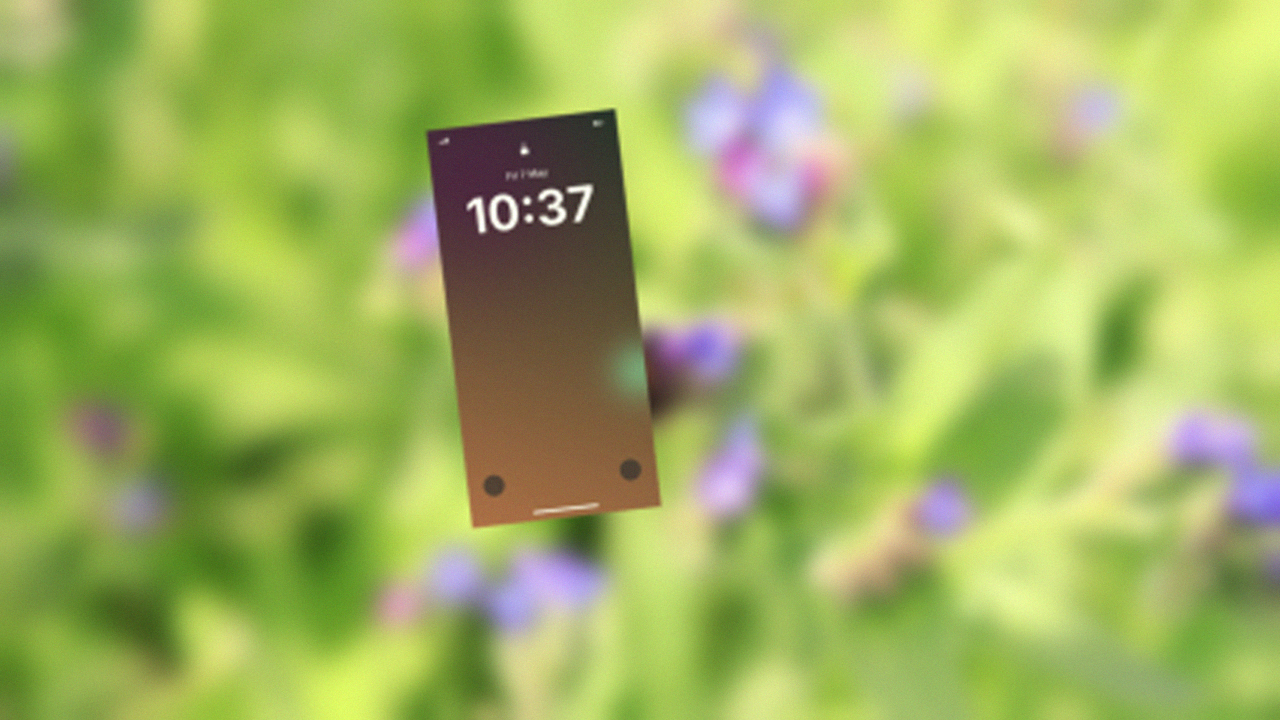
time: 10:37
